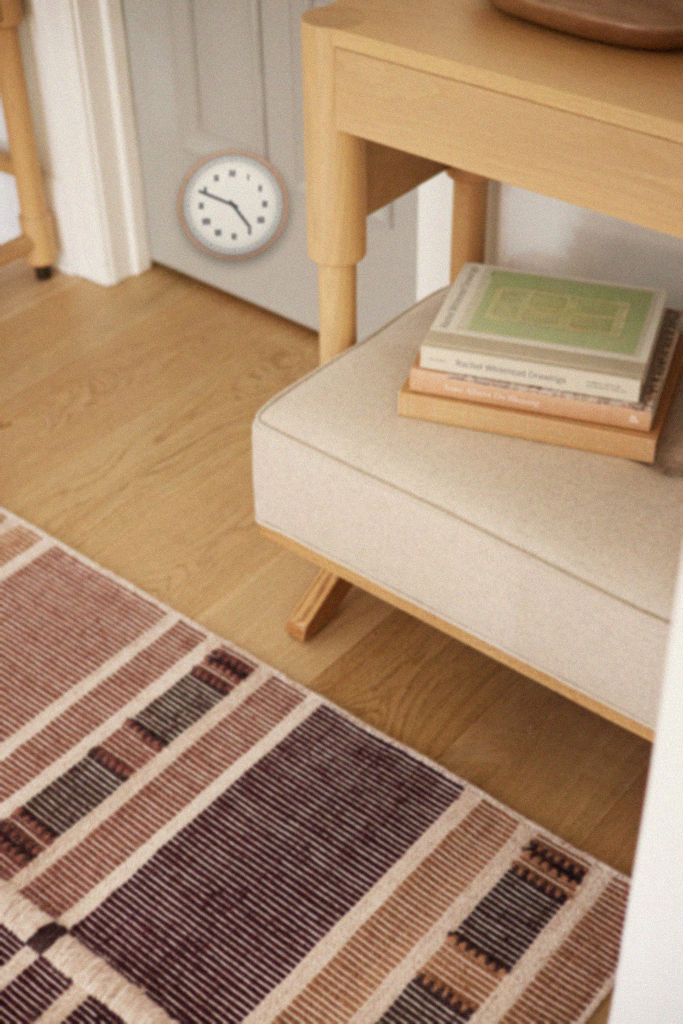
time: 4:49
